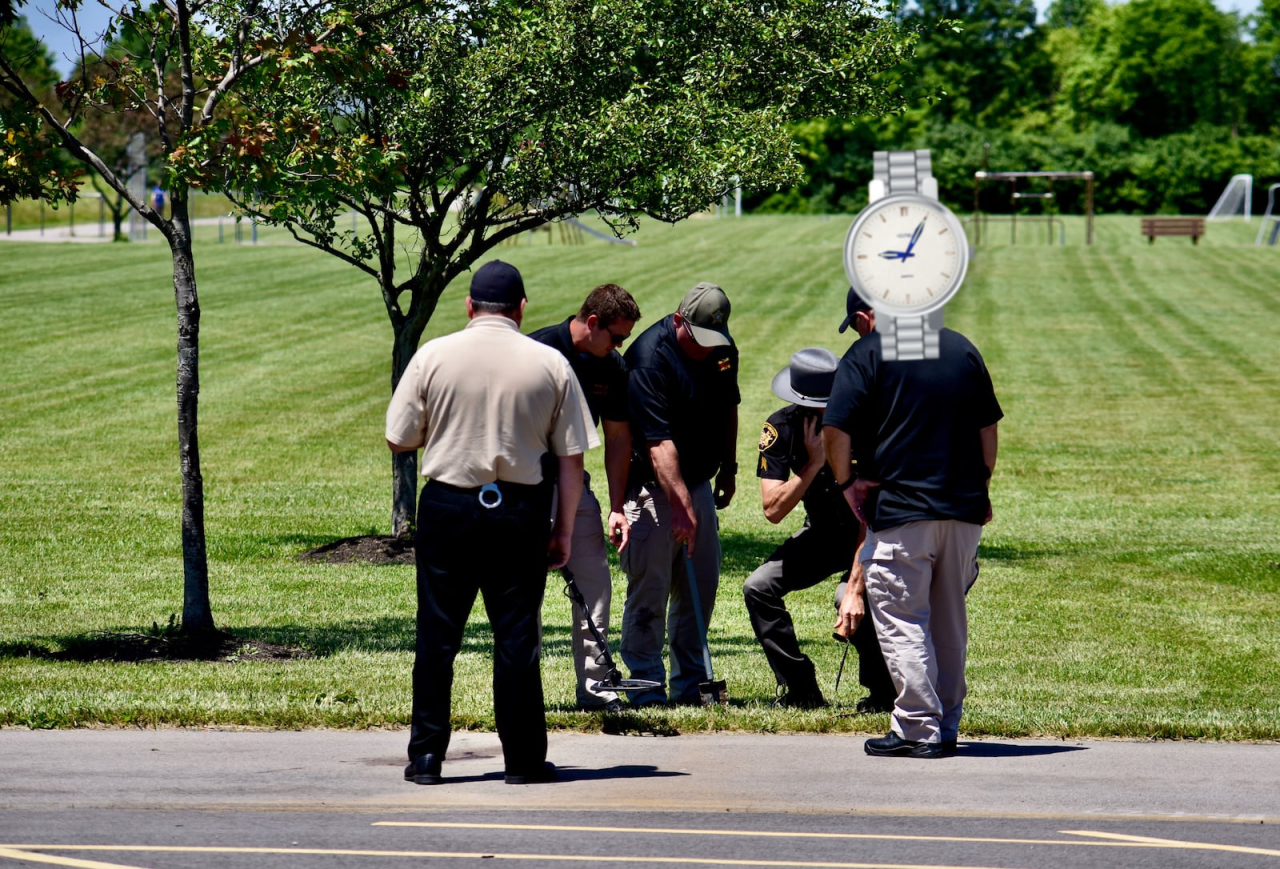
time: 9:05
